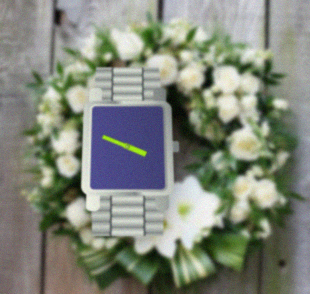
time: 3:49
